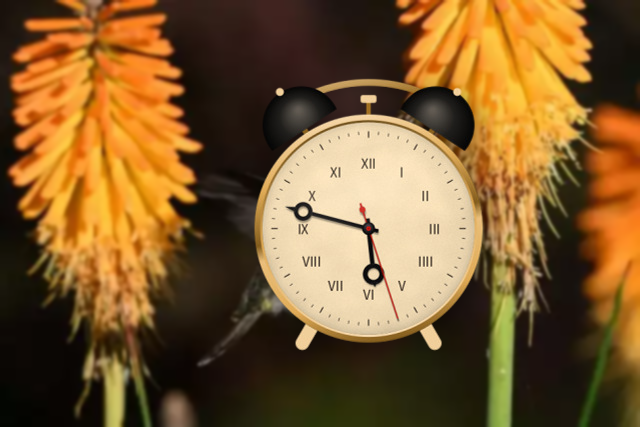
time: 5:47:27
